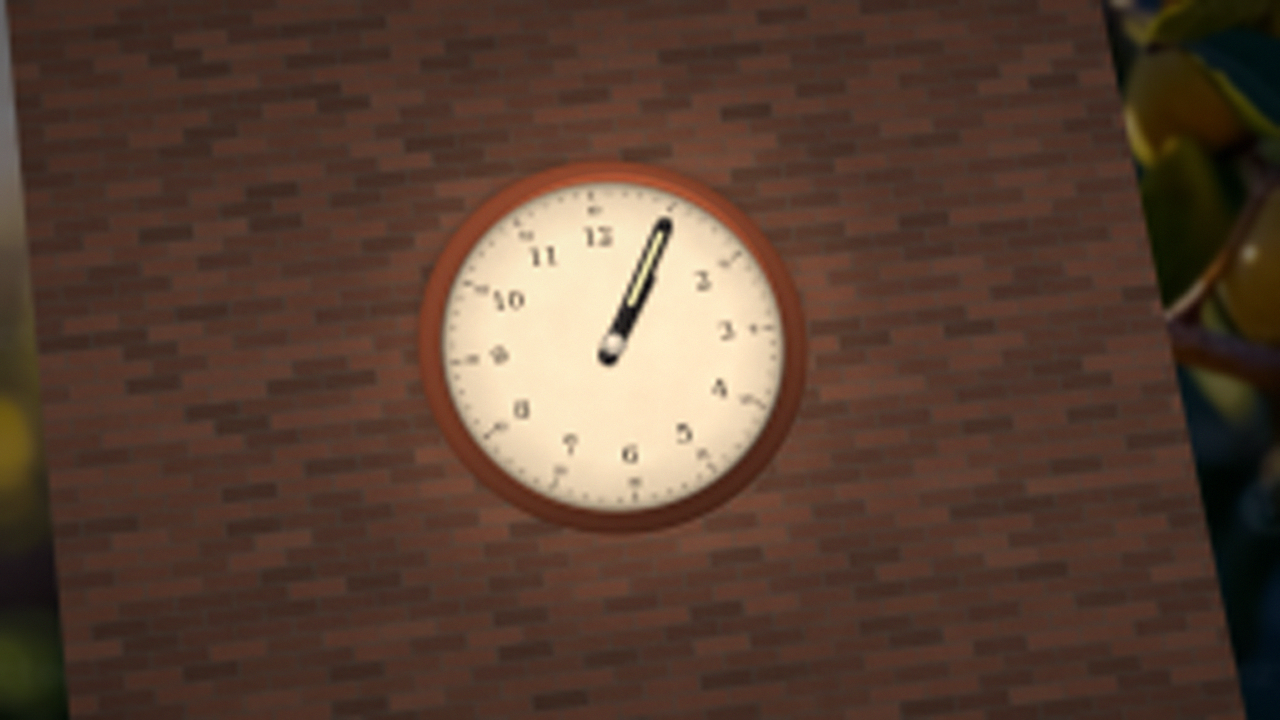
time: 1:05
